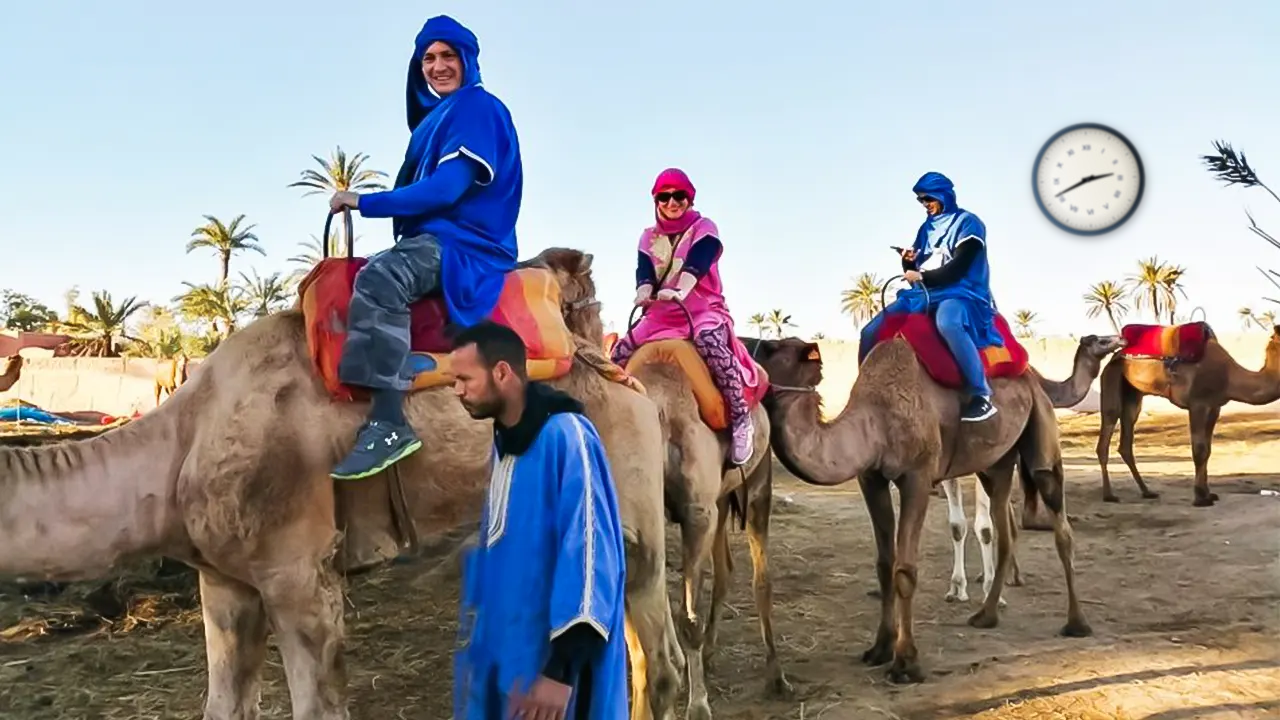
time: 2:41
